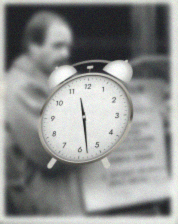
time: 11:28
